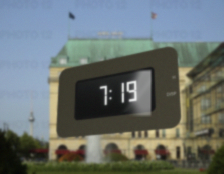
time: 7:19
